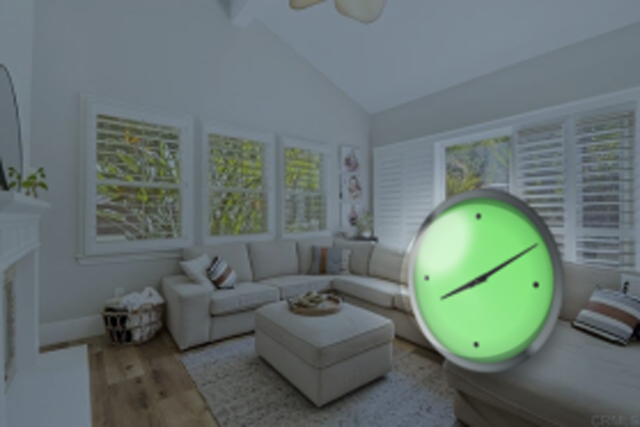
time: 8:10
